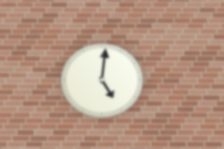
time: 5:01
